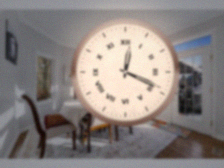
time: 12:19
